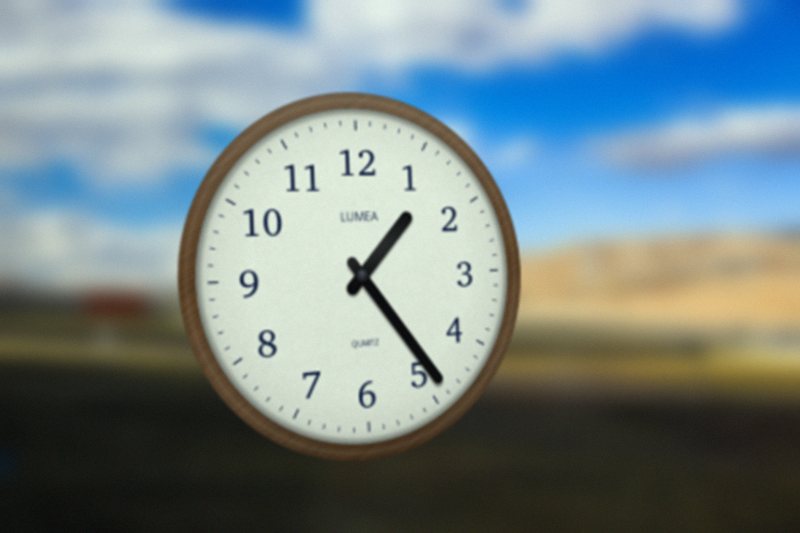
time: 1:24
